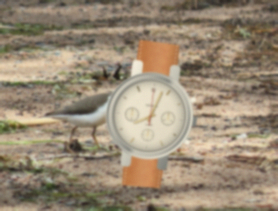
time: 8:03
